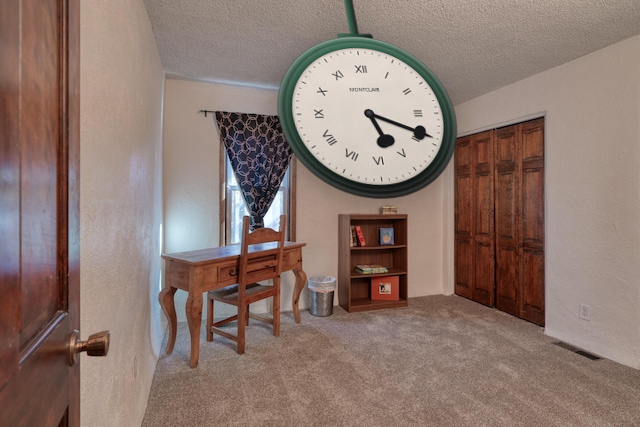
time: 5:19
